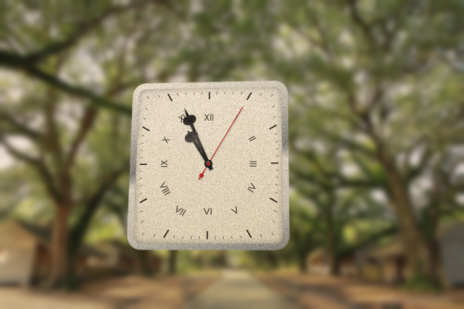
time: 10:56:05
